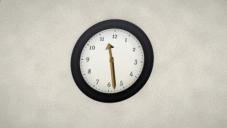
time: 11:28
